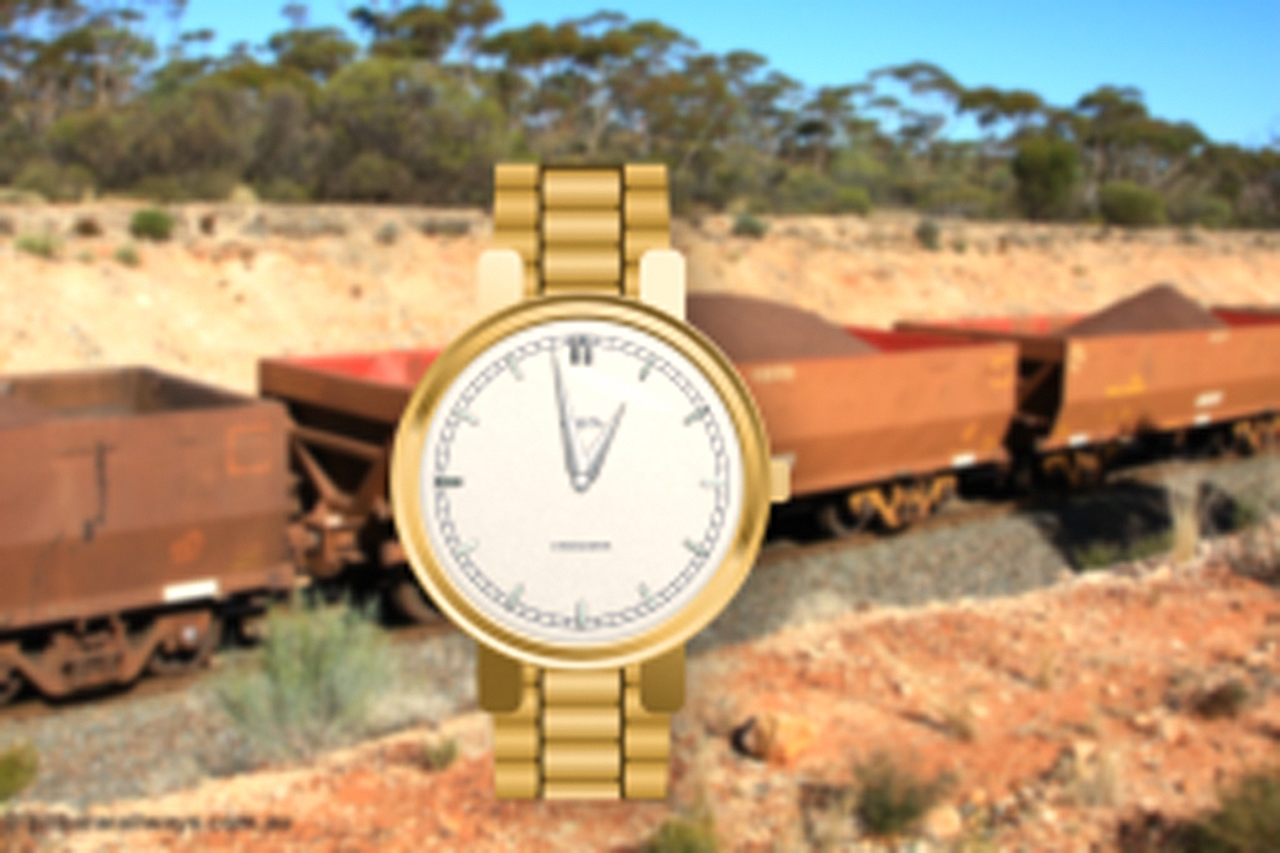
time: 12:58
